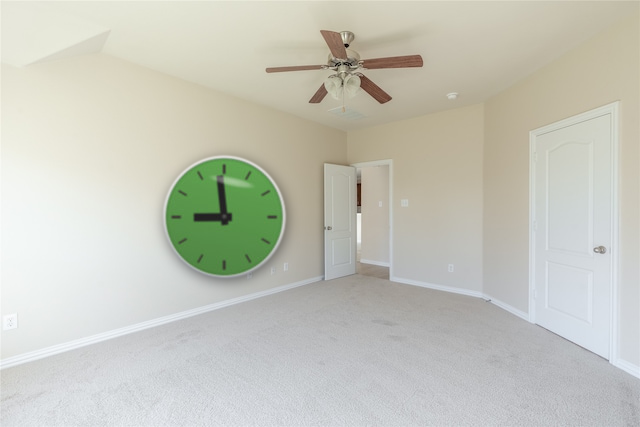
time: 8:59
